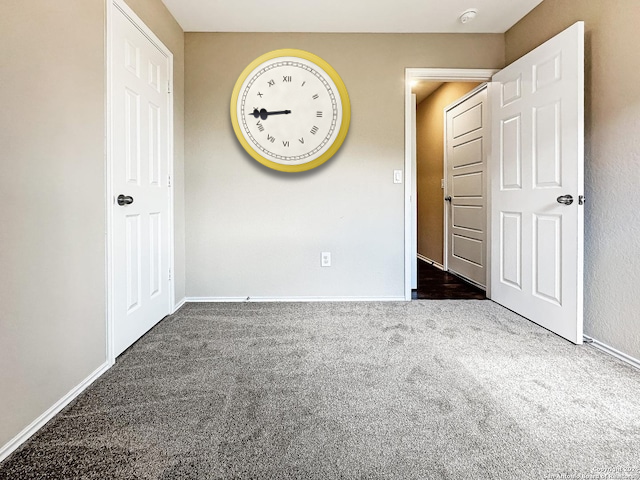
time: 8:44
